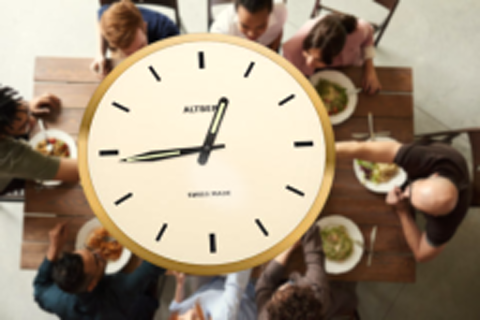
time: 12:44
